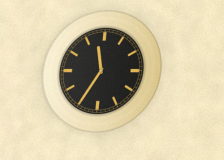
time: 11:35
